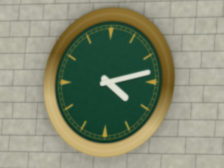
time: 4:13
